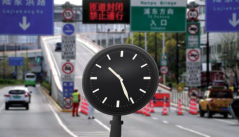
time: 10:26
